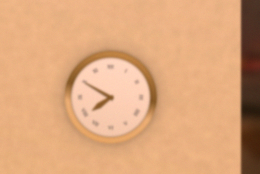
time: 7:50
